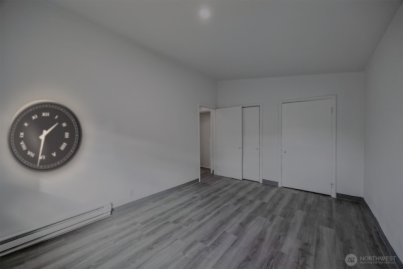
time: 1:31
